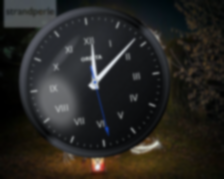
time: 12:08:29
